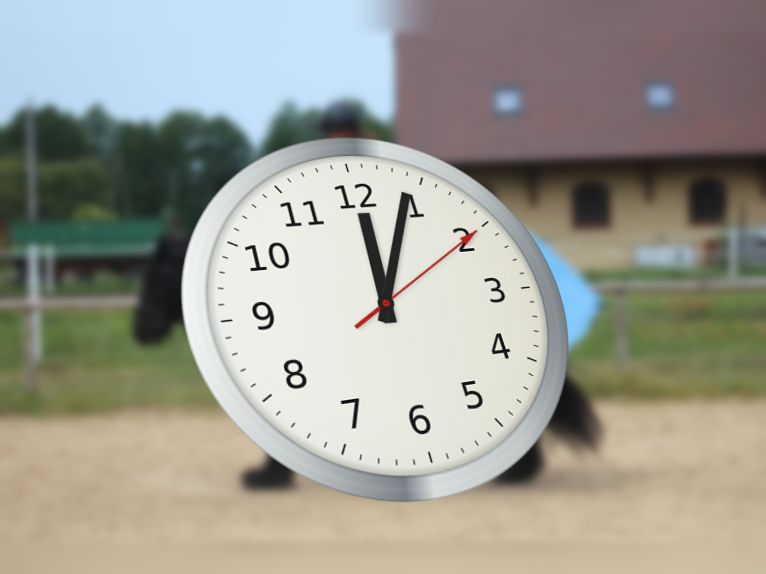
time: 12:04:10
